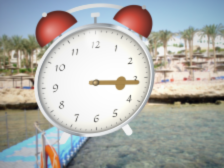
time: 3:16
